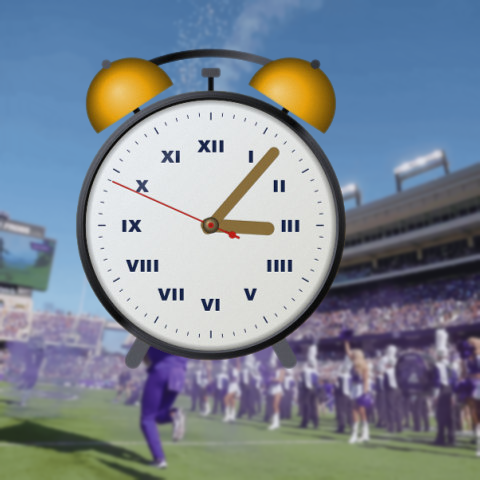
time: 3:06:49
